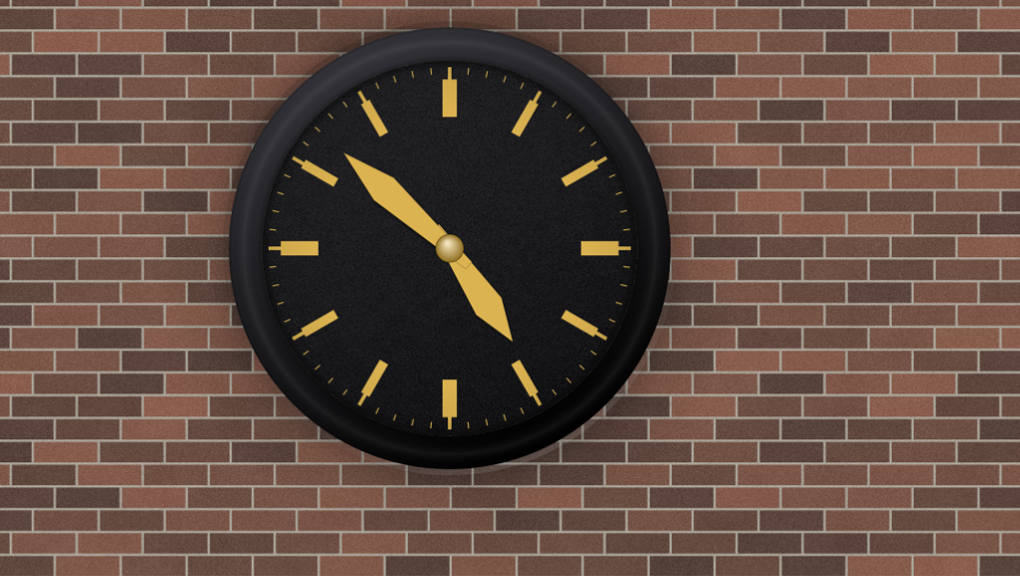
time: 4:52
